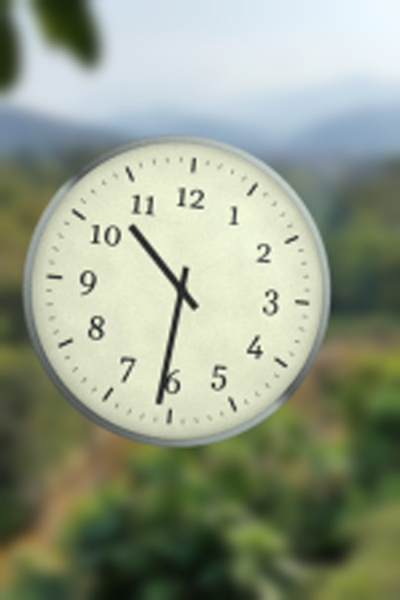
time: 10:31
